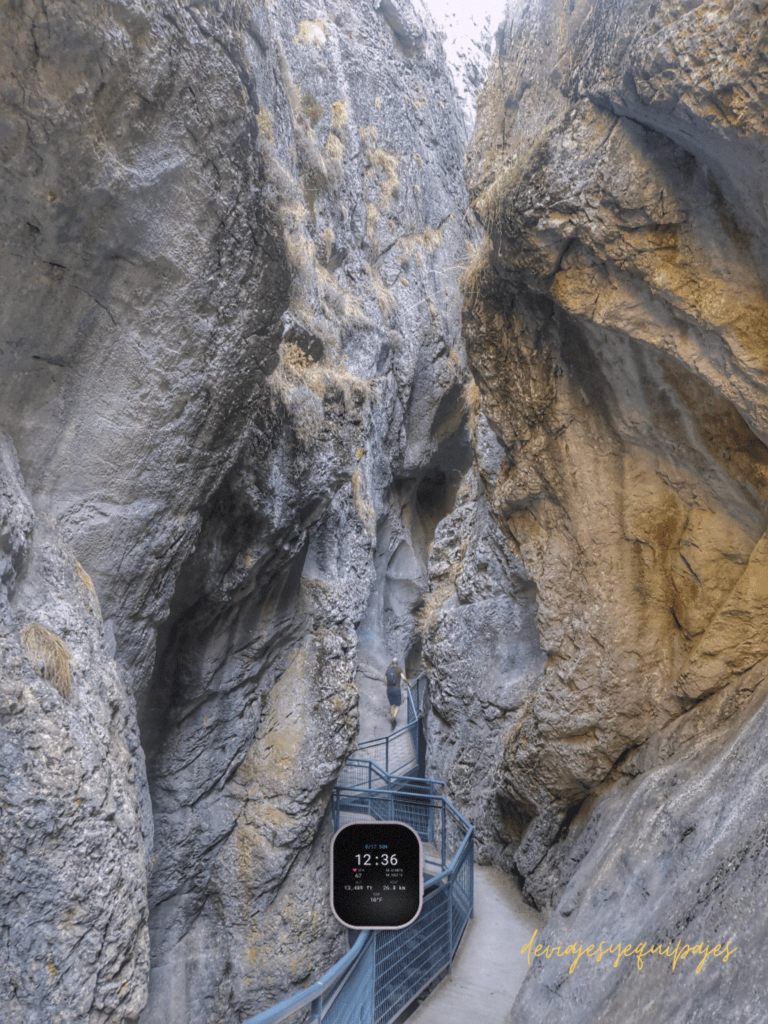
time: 12:36
